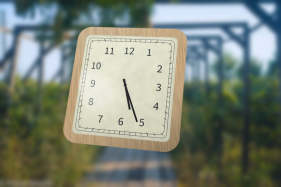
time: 5:26
